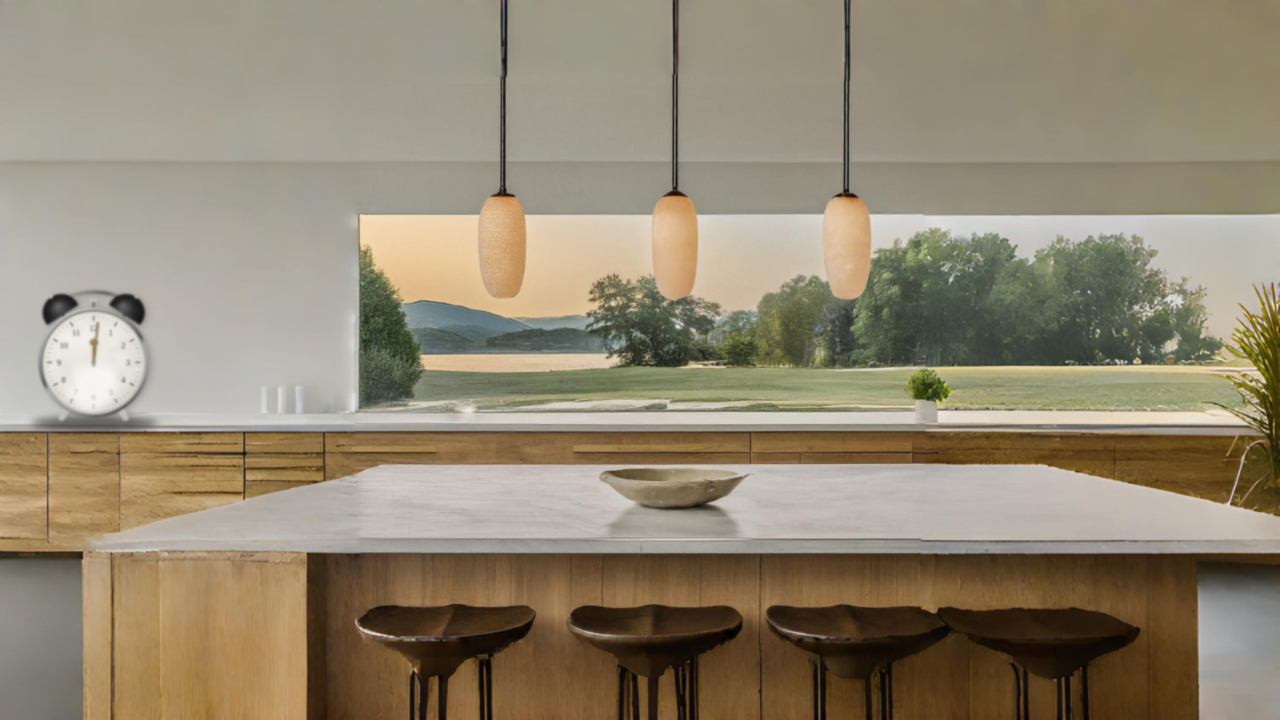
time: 12:01
